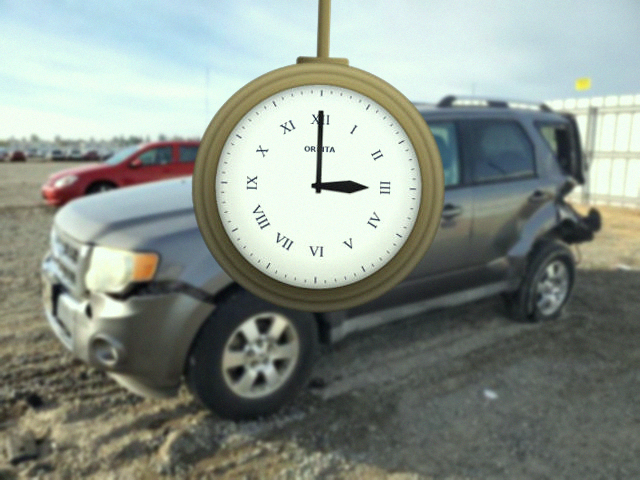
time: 3:00
